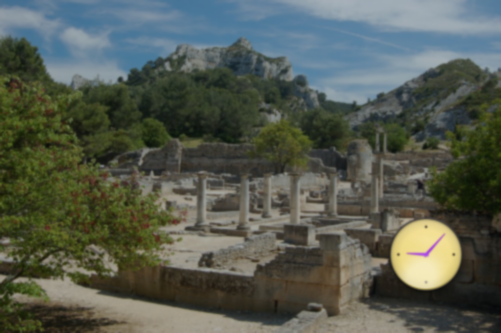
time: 9:07
